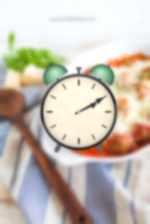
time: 2:10
